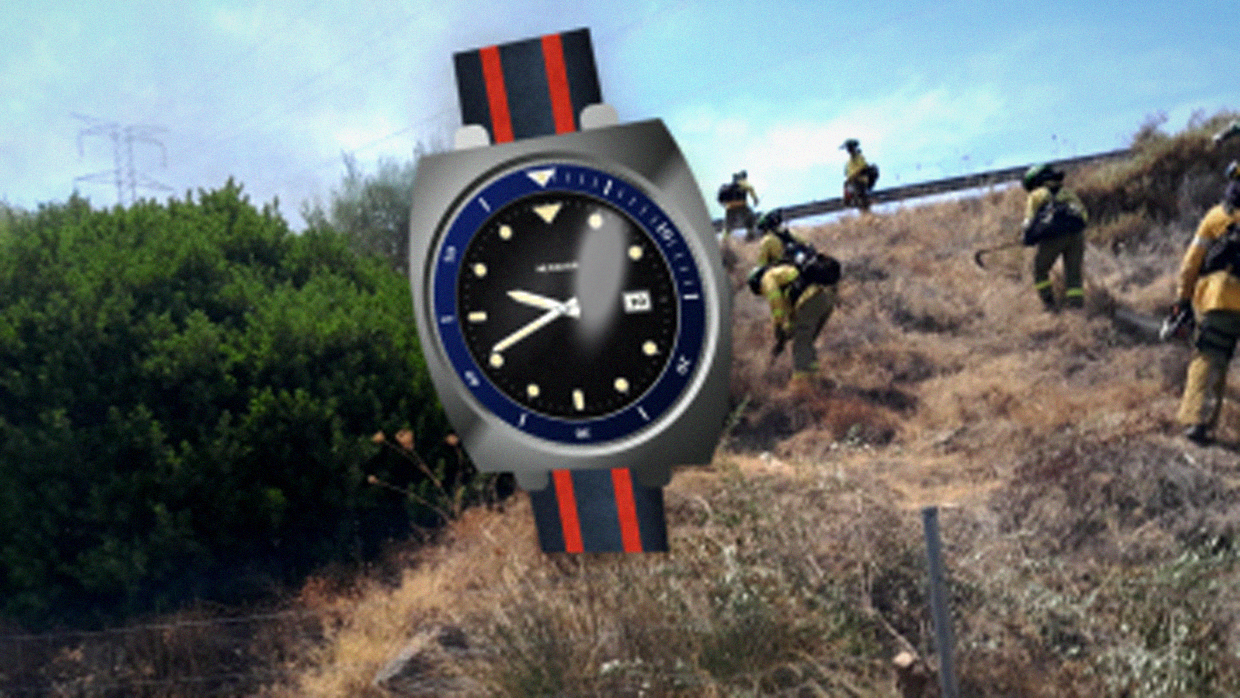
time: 9:41
